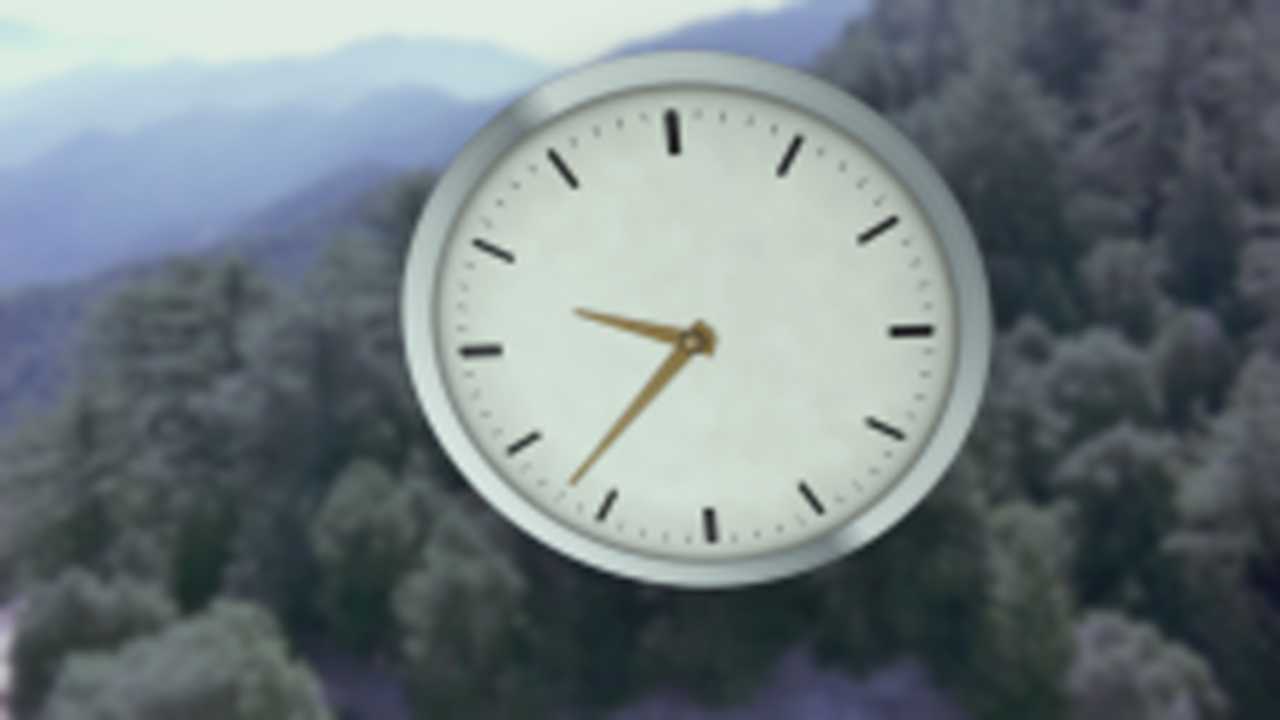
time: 9:37
